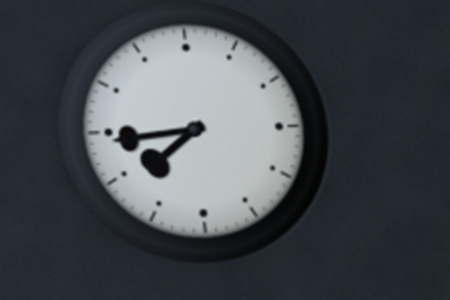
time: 7:44
